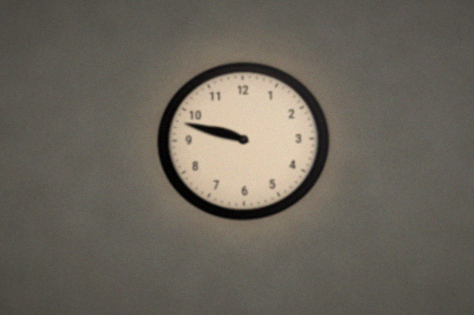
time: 9:48
